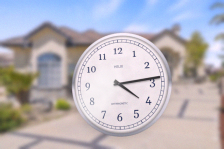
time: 4:14
